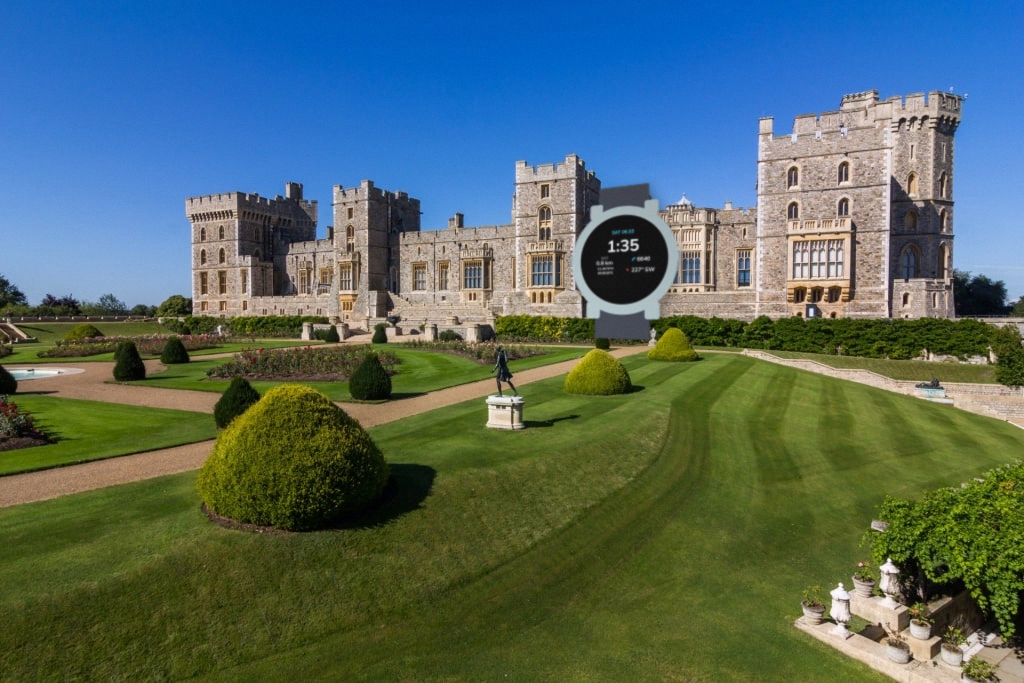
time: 1:35
